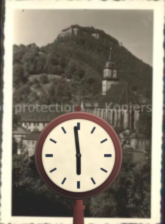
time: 5:59
